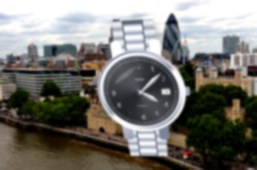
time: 4:08
